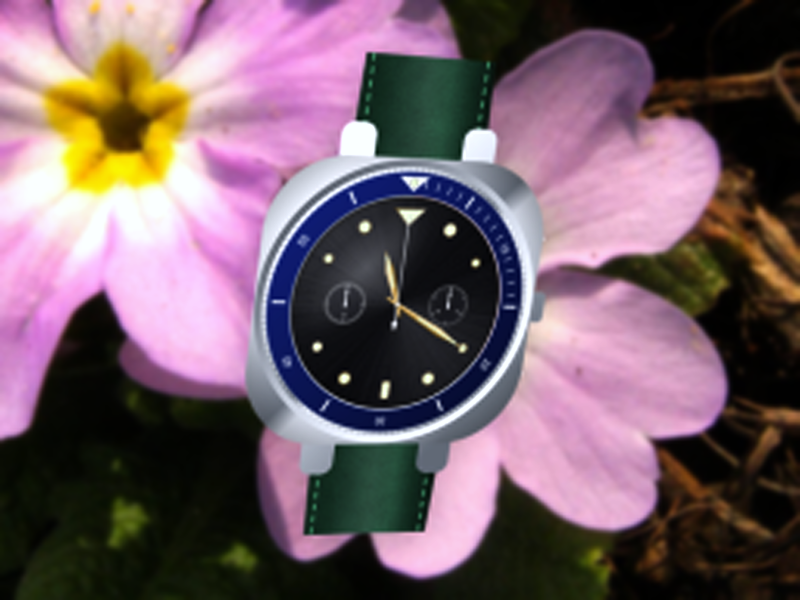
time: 11:20
